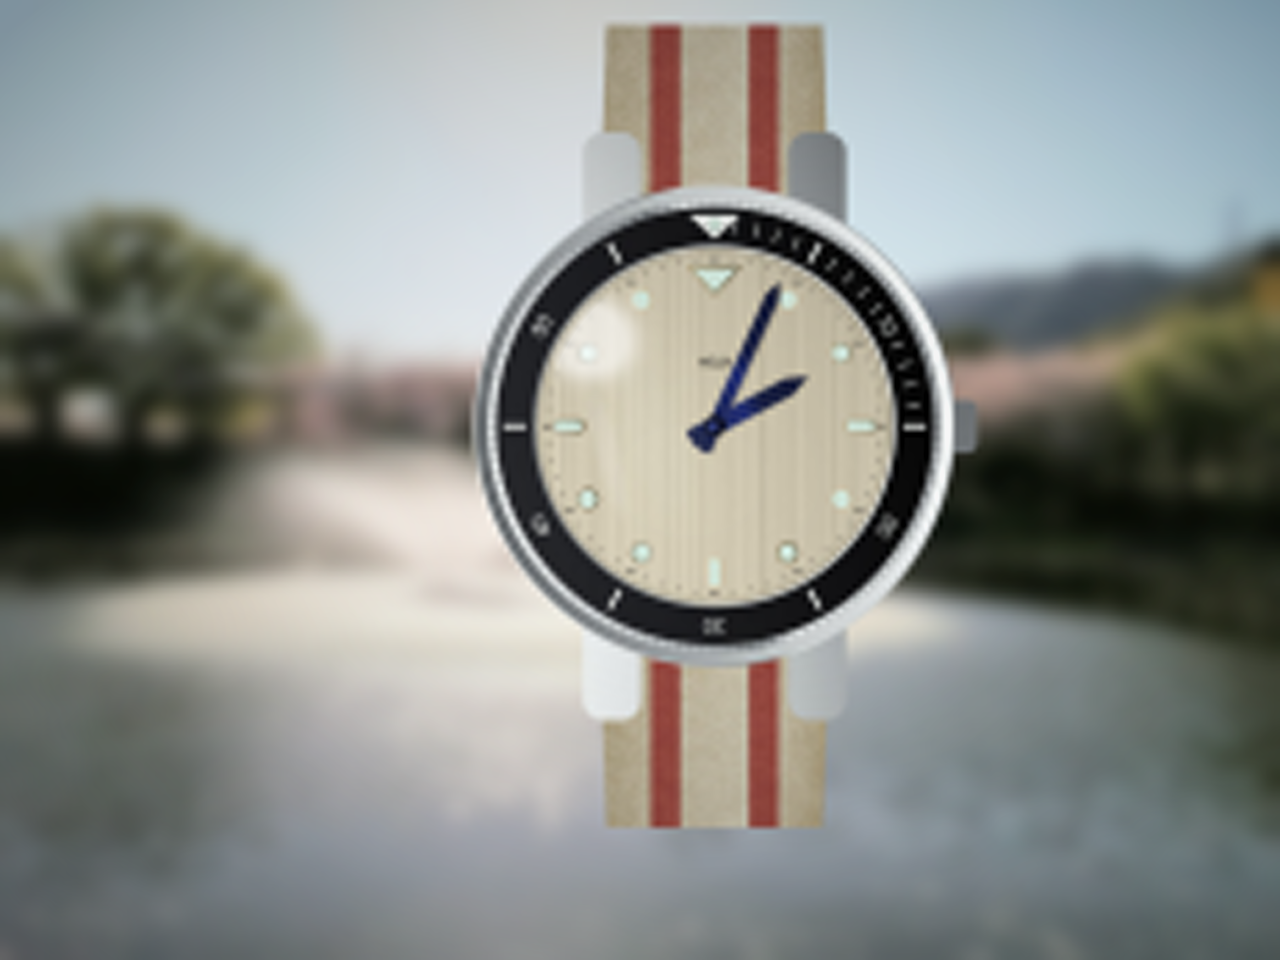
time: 2:04
